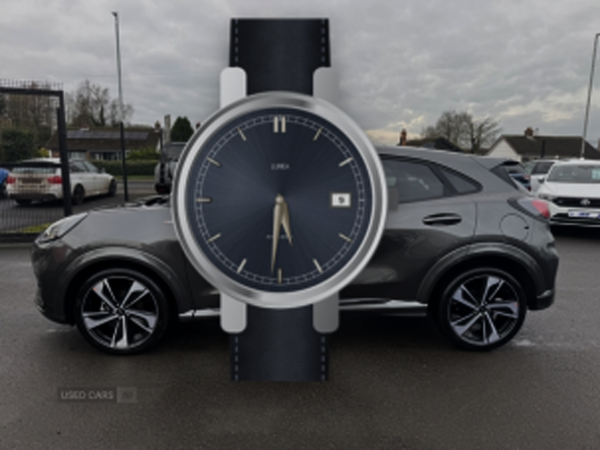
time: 5:31
